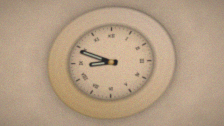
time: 8:49
